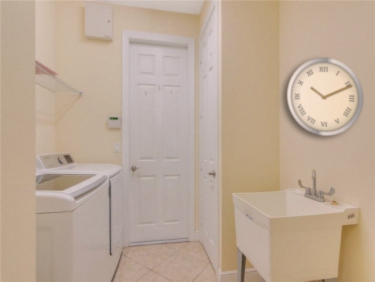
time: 10:11
